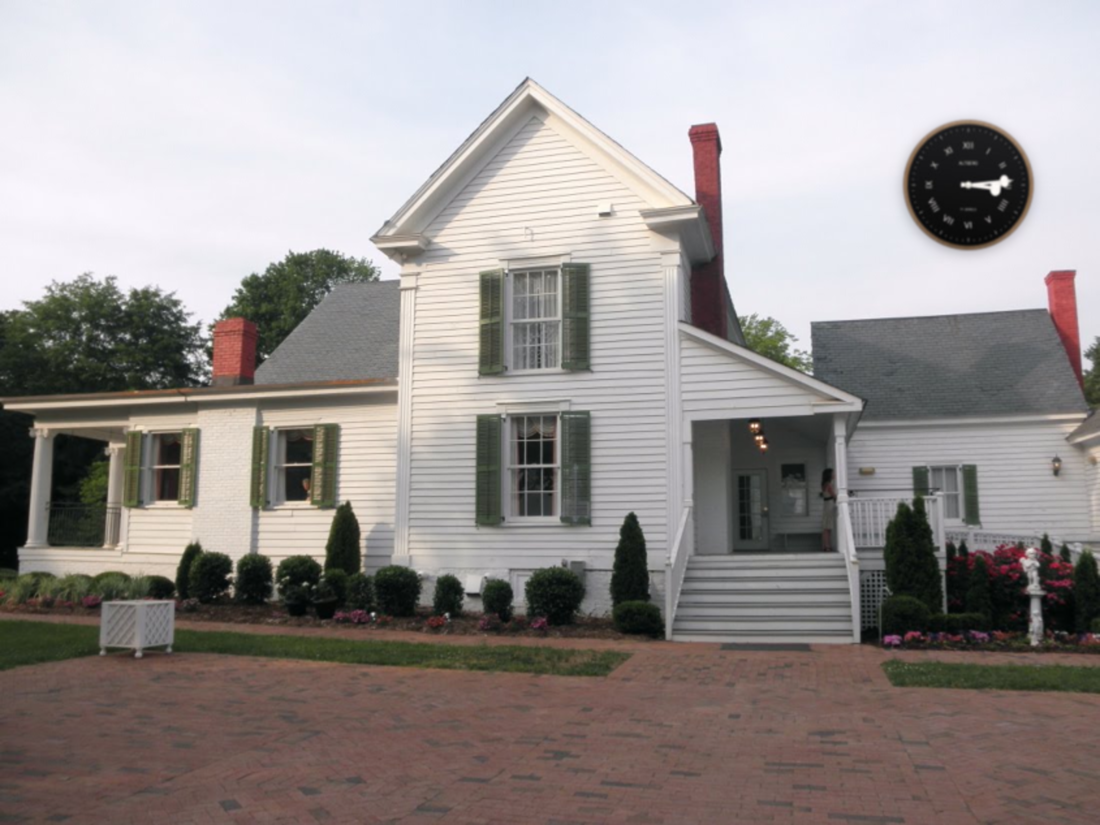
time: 3:14
